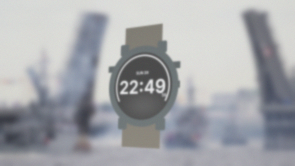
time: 22:49
